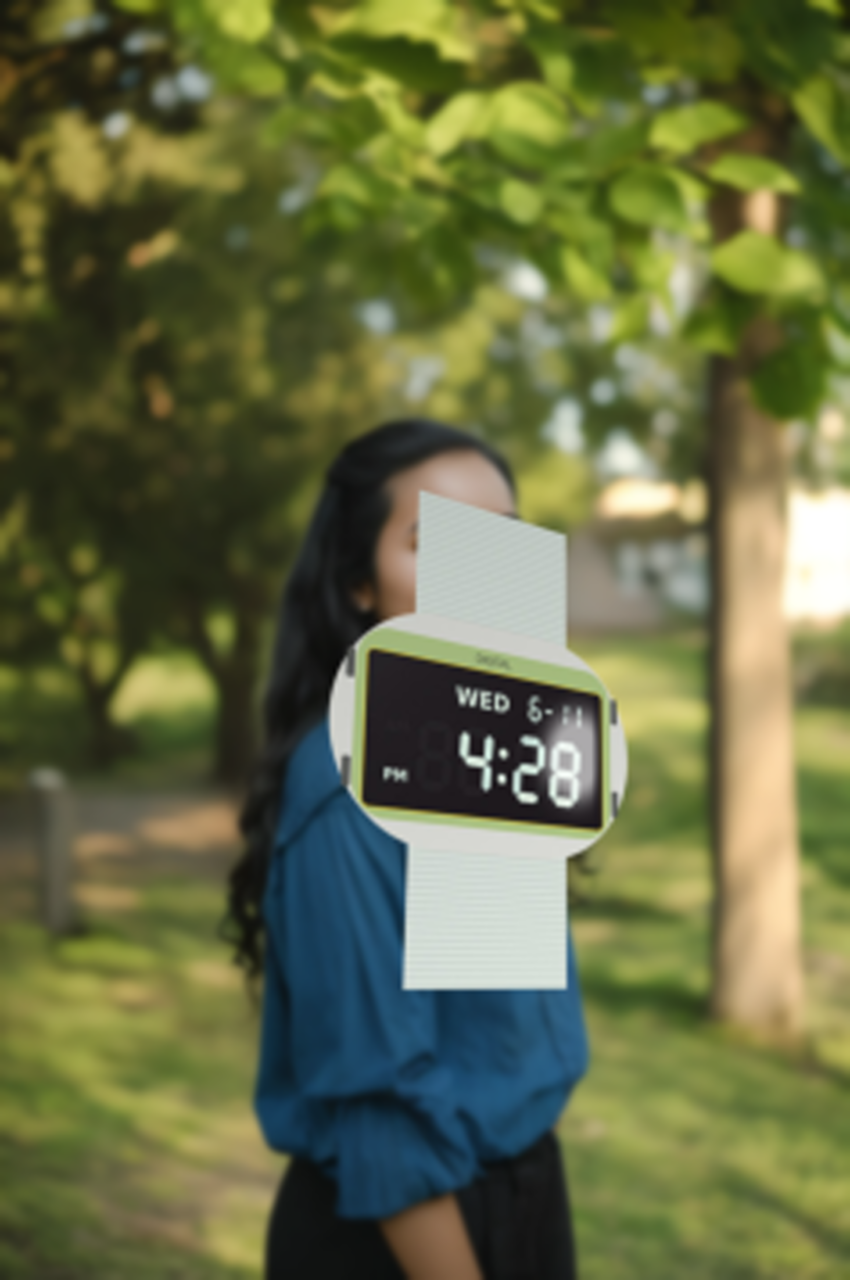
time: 4:28
